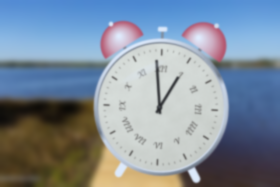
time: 12:59
